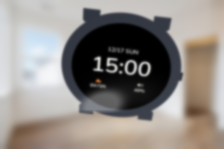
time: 15:00
